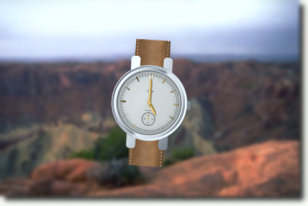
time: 5:00
